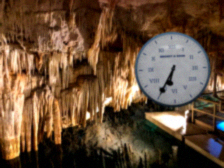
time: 6:35
